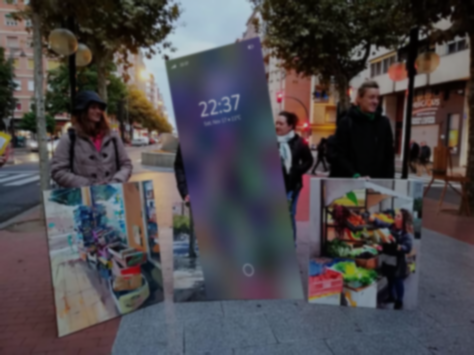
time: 22:37
